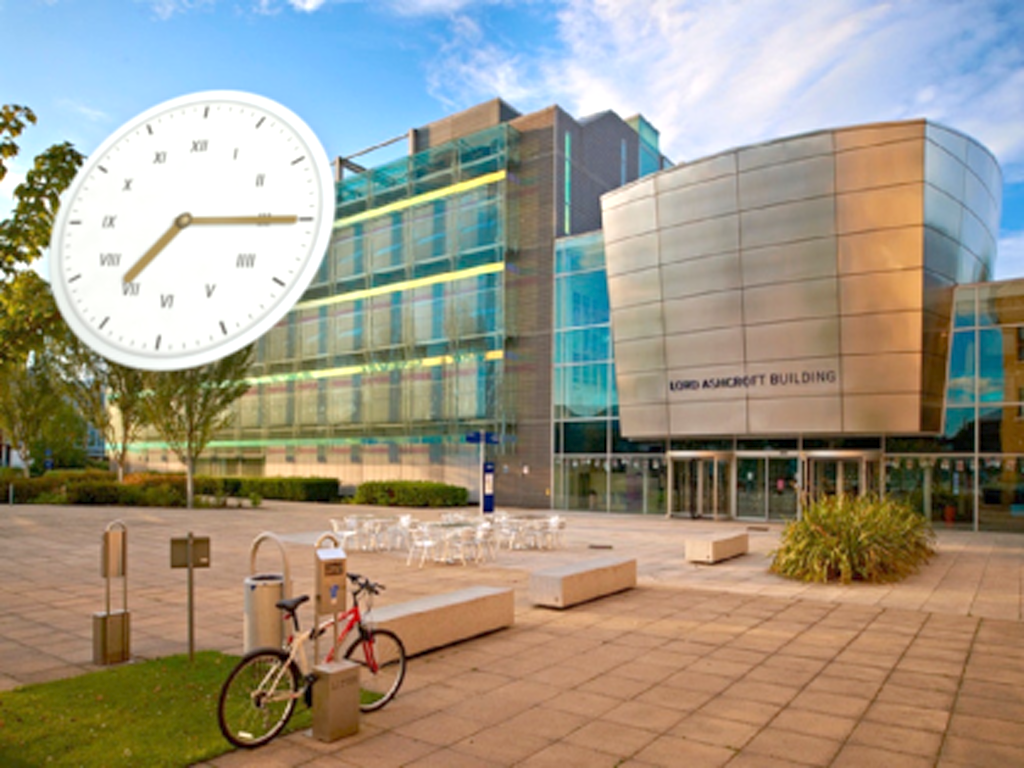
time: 7:15
